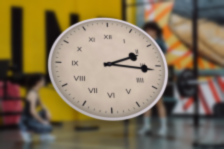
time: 2:16
